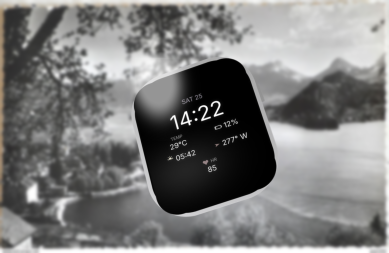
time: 14:22
